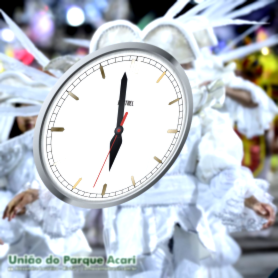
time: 5:58:32
